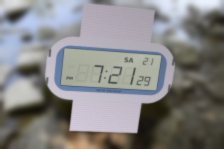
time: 7:21:29
